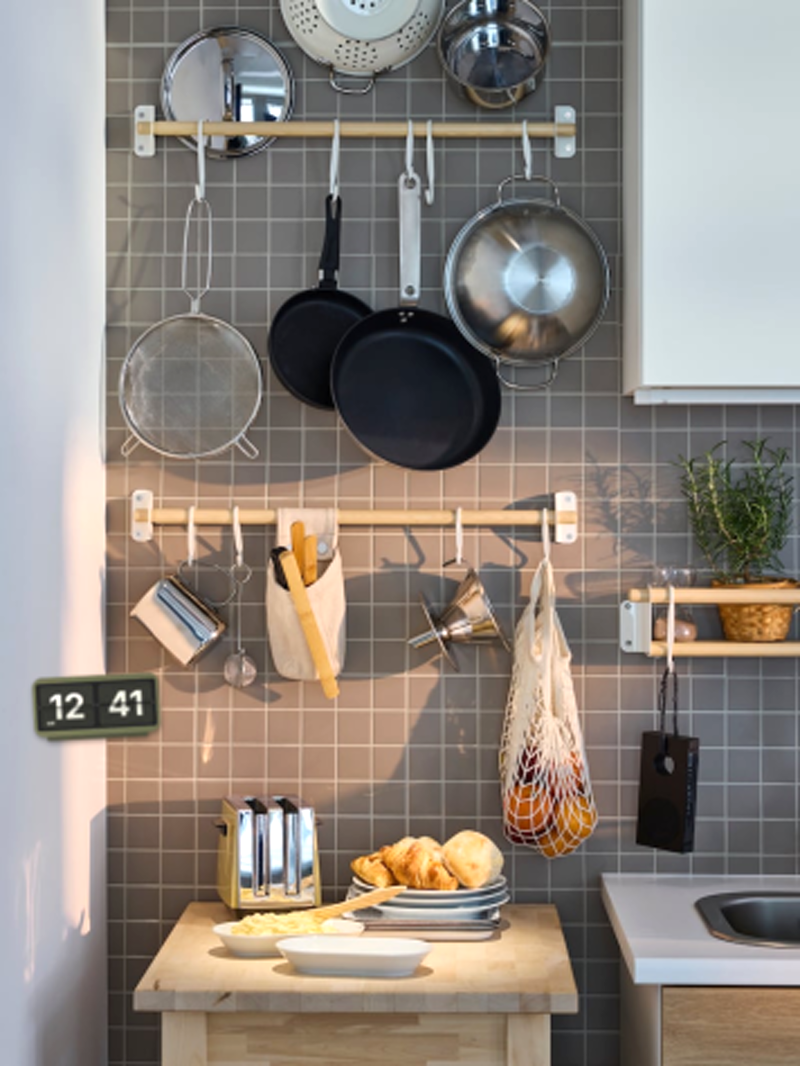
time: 12:41
